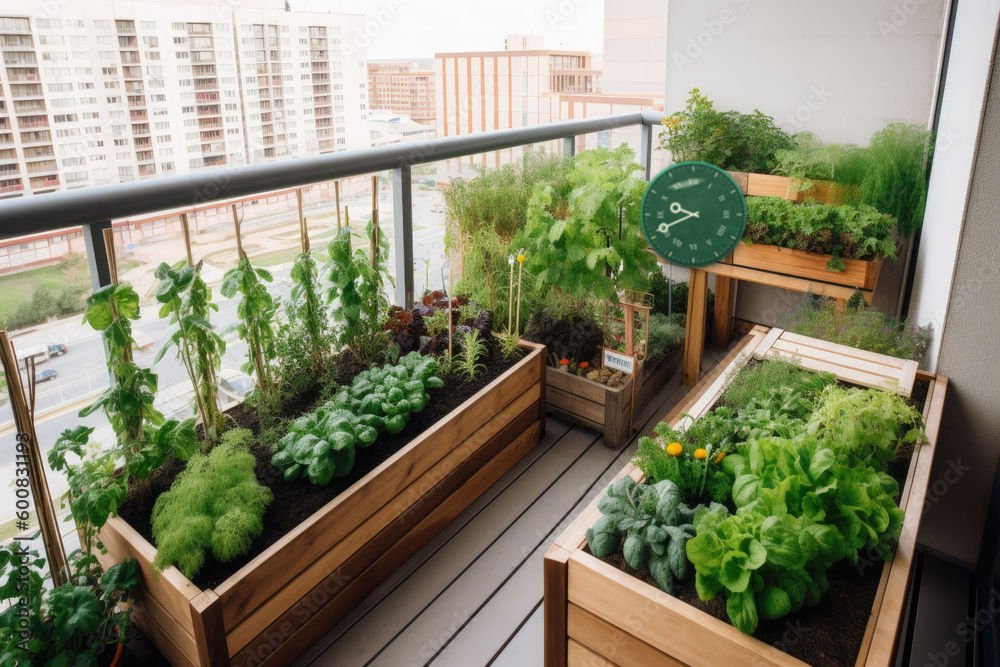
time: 9:41
